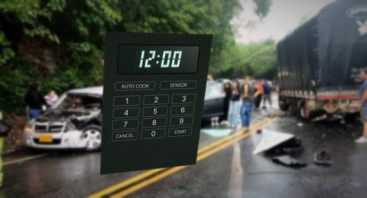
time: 12:00
